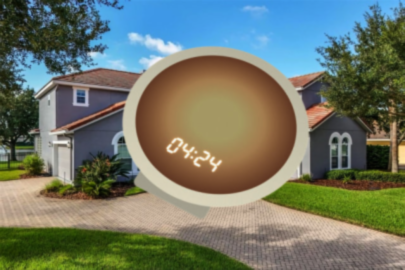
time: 4:24
